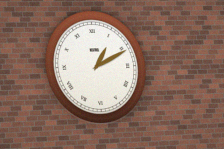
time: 1:11
